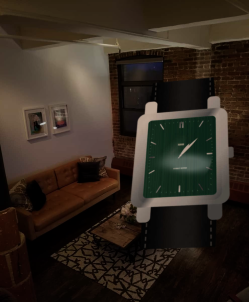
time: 1:07
